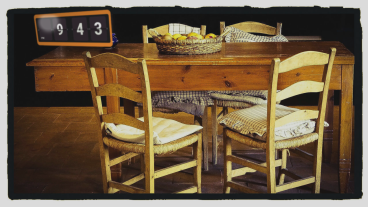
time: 9:43
